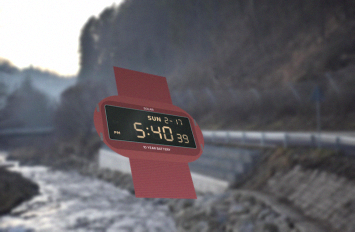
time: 5:40:39
